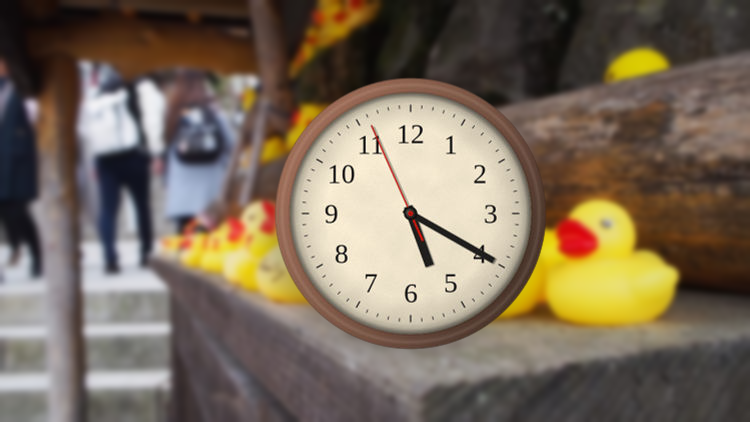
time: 5:19:56
